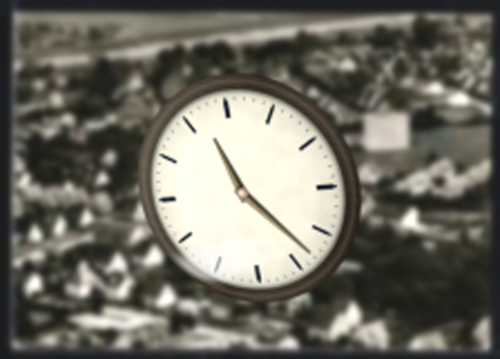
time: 11:23
